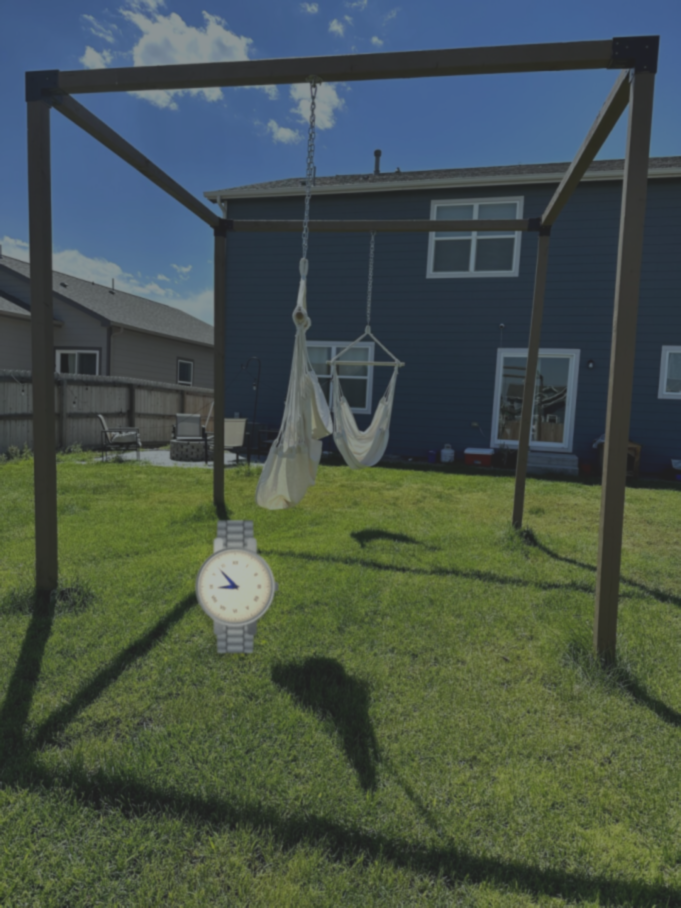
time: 8:53
